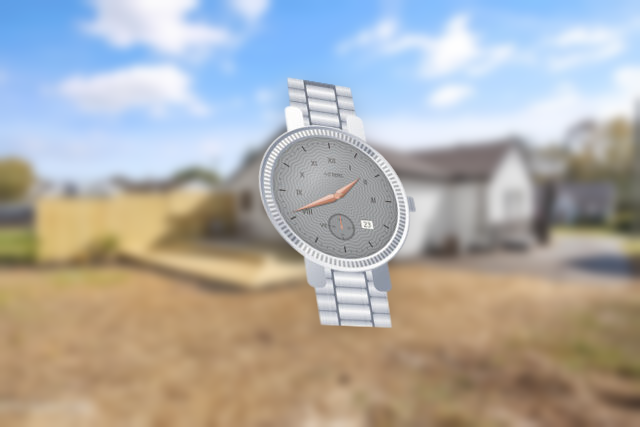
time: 1:41
